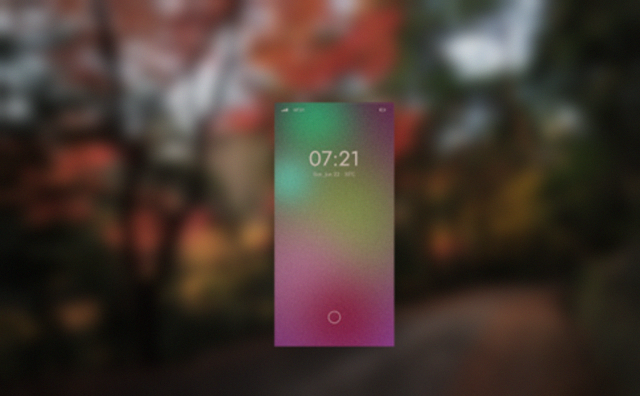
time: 7:21
